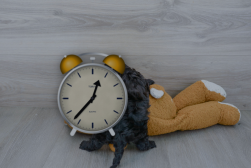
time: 12:37
